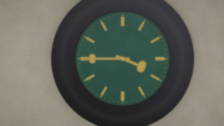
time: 3:45
